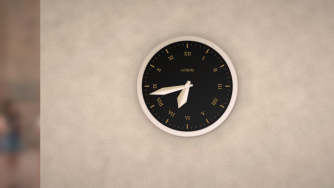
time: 6:43
